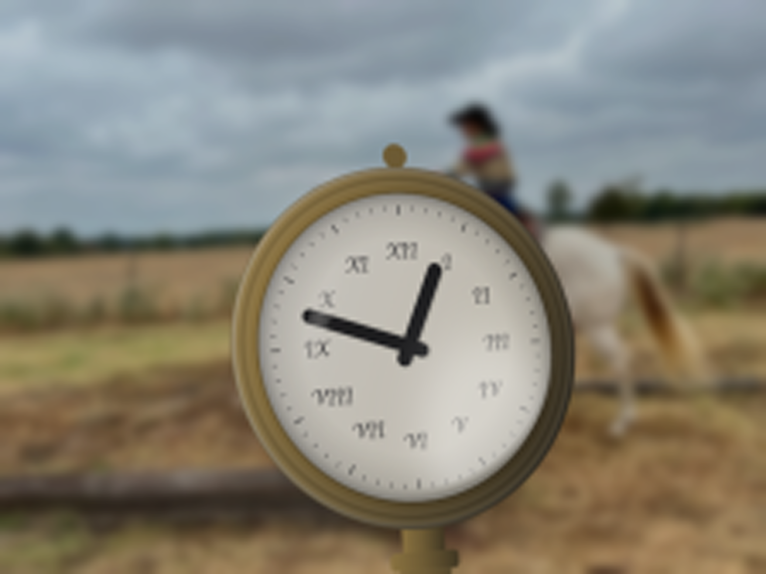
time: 12:48
